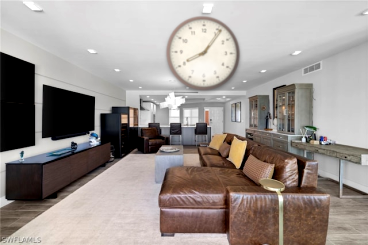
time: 8:06
